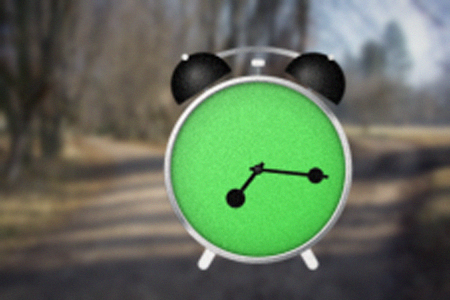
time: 7:16
